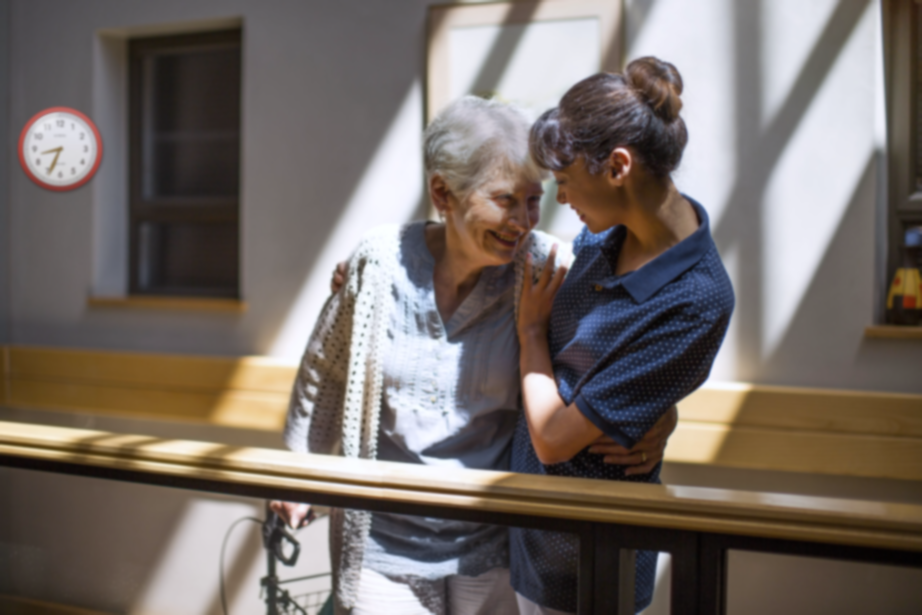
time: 8:34
